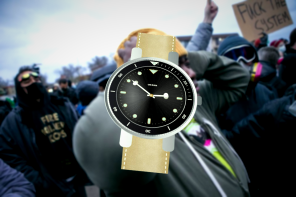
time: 2:51
